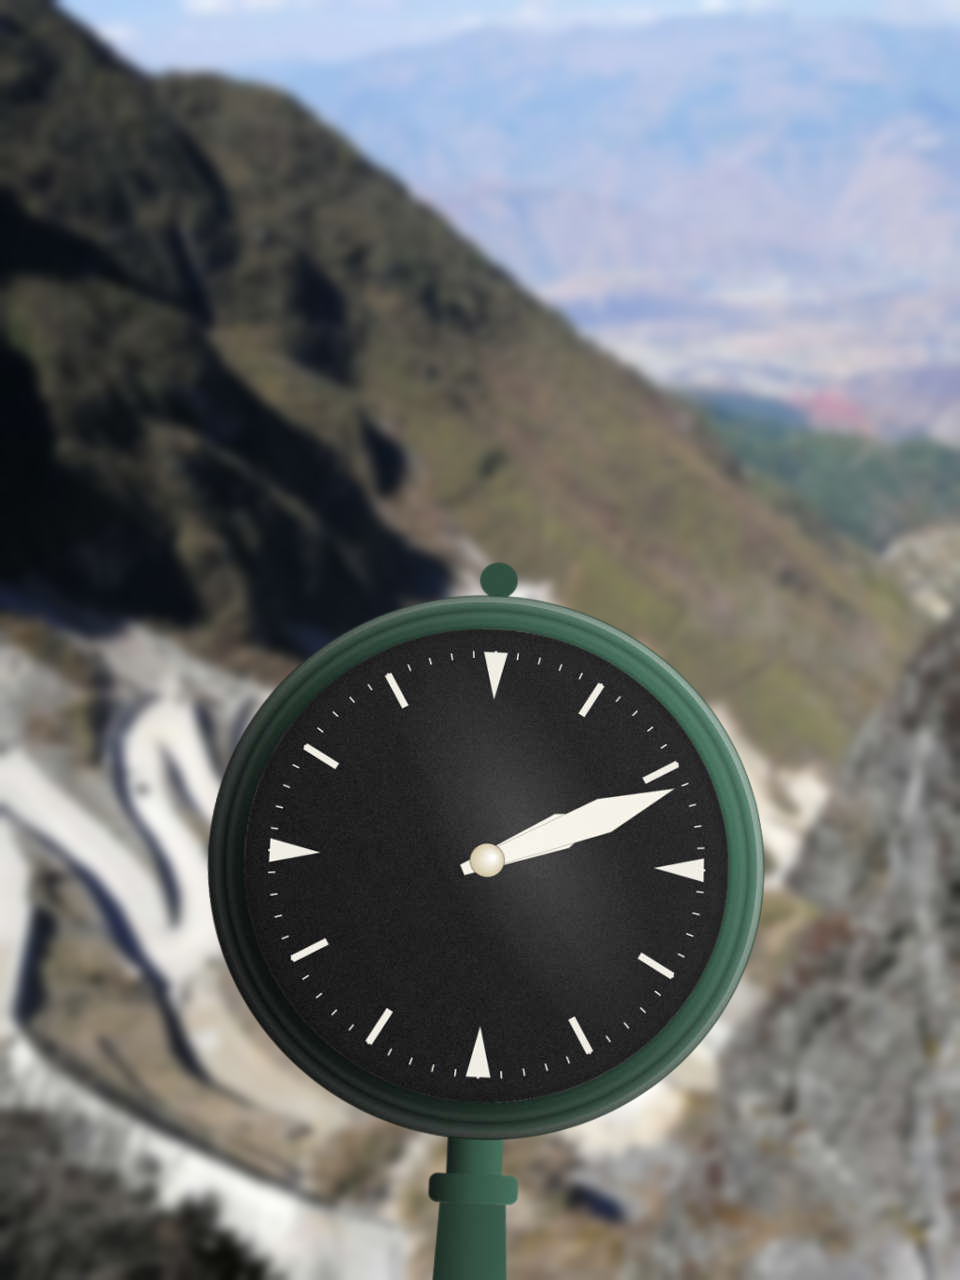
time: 2:11
